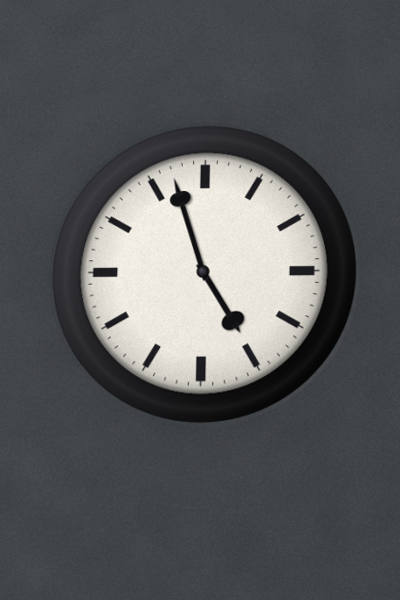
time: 4:57
